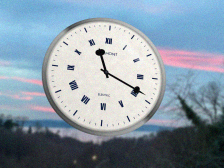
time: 11:19
